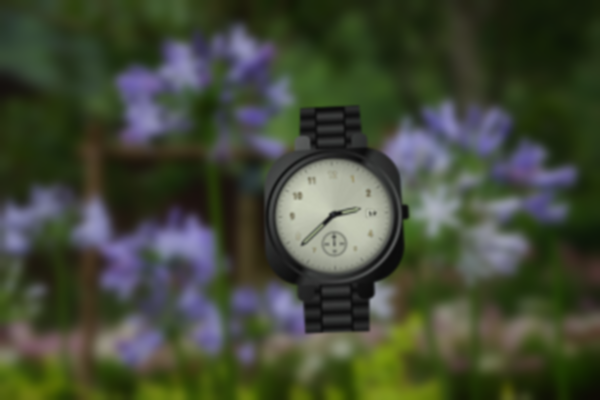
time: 2:38
